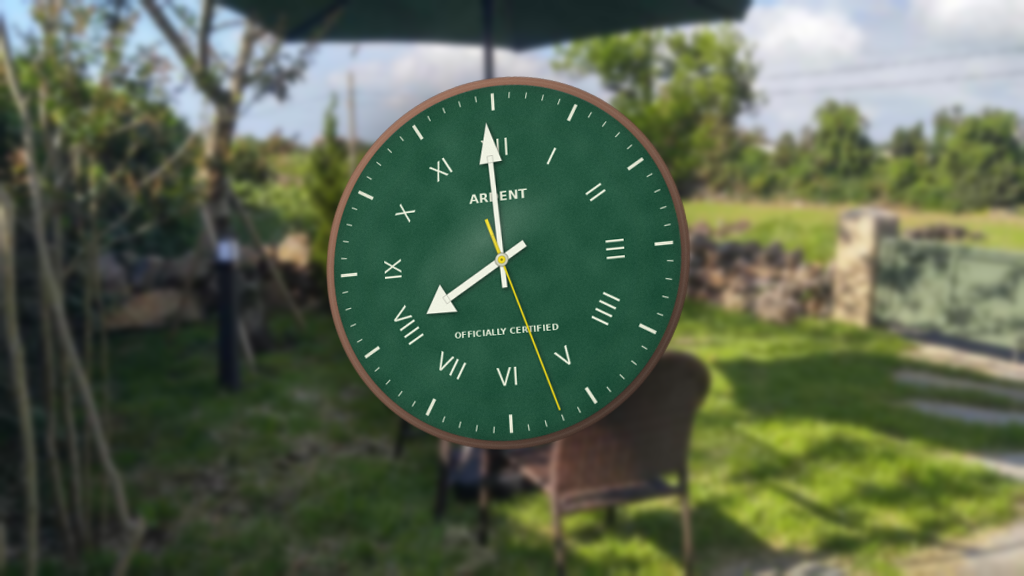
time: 7:59:27
